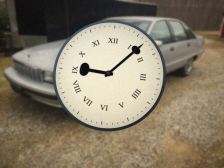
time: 9:07
